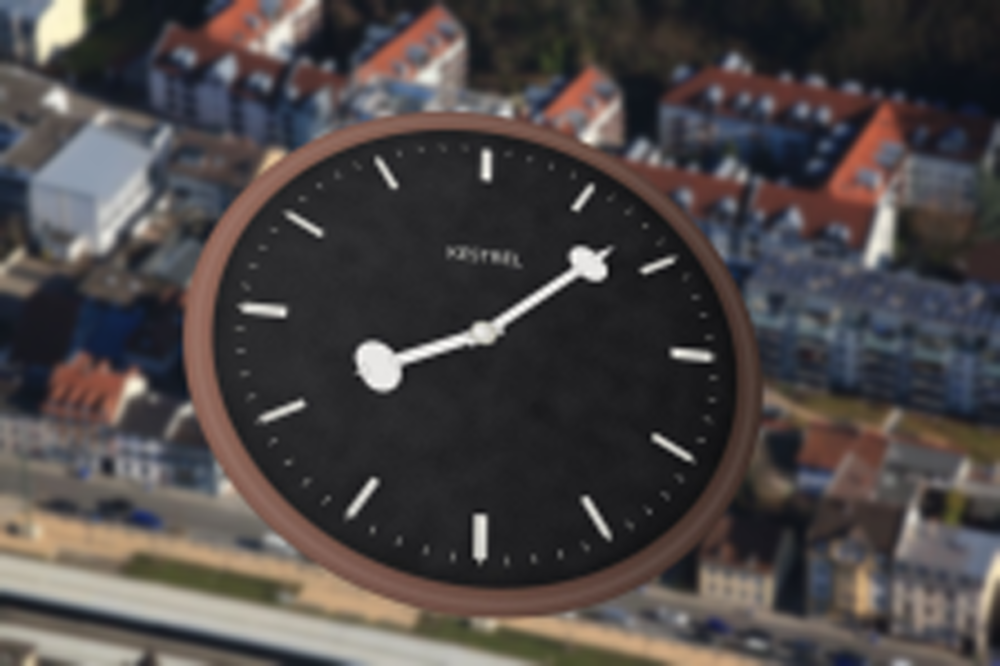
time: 8:08
